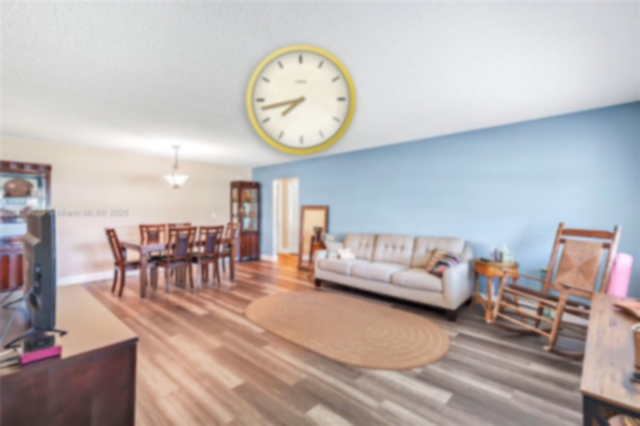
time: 7:43
